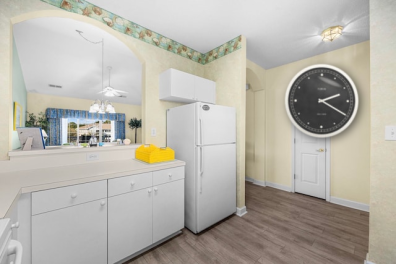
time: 2:20
